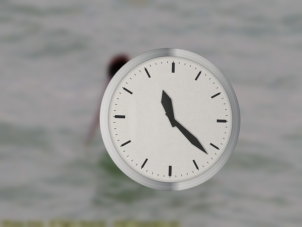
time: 11:22
